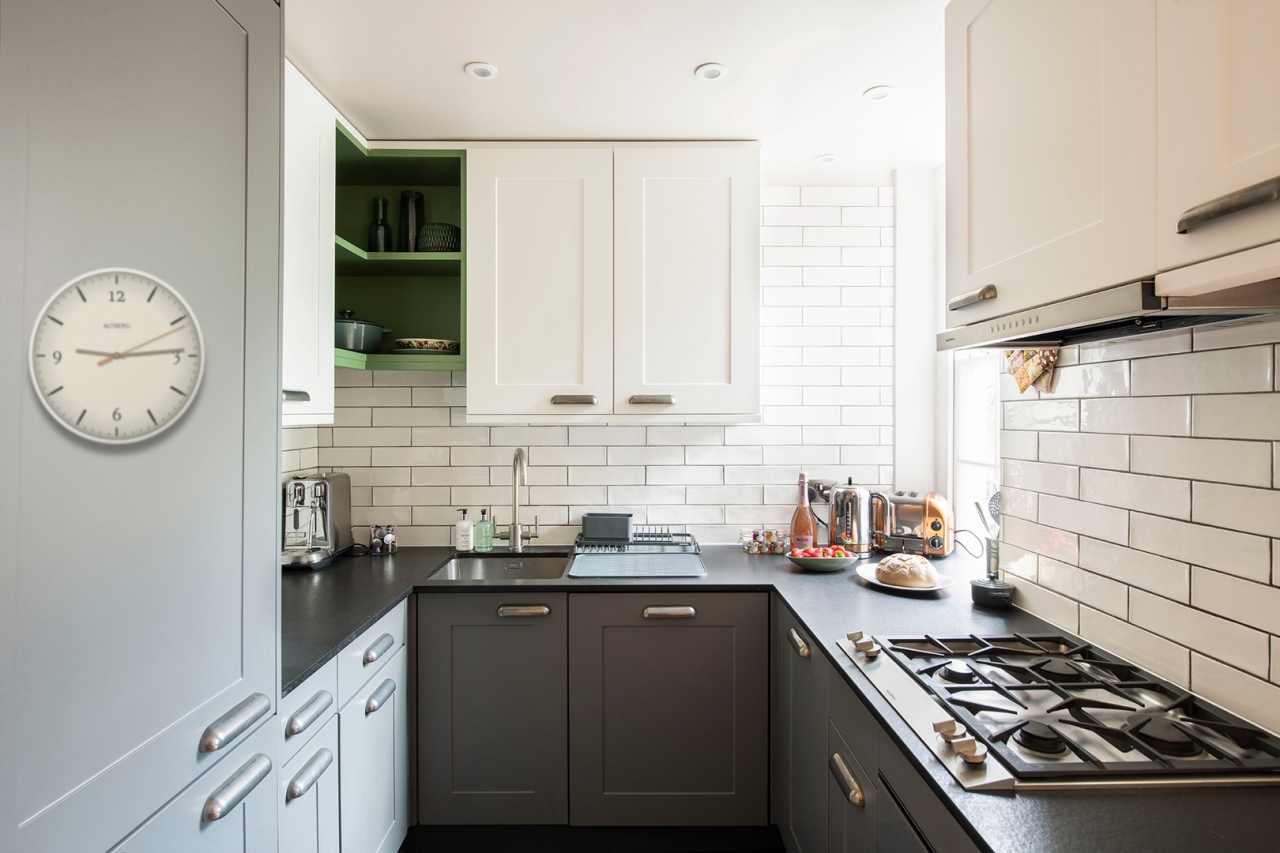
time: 9:14:11
